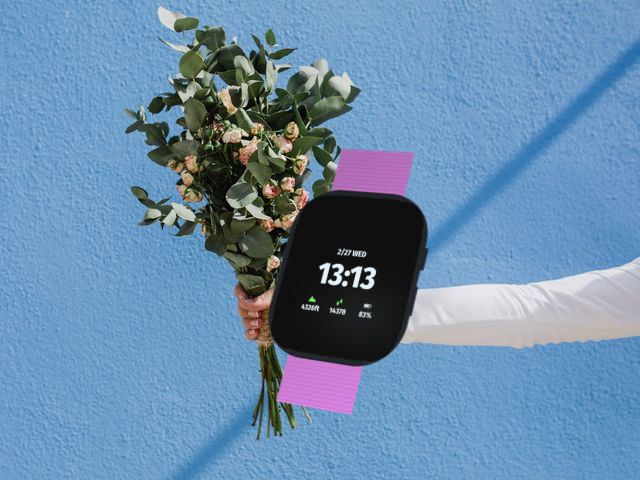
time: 13:13
